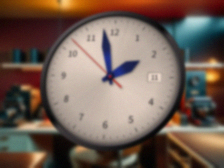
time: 1:57:52
